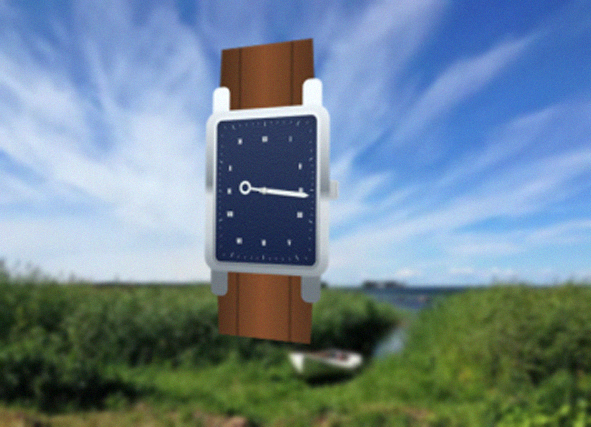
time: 9:16
